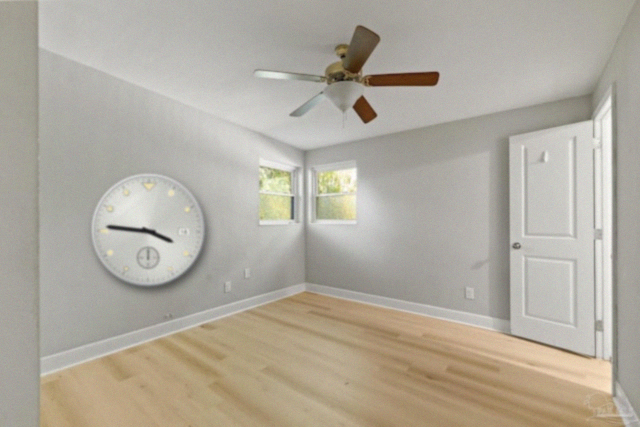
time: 3:46
